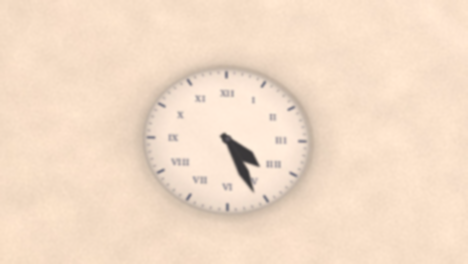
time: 4:26
